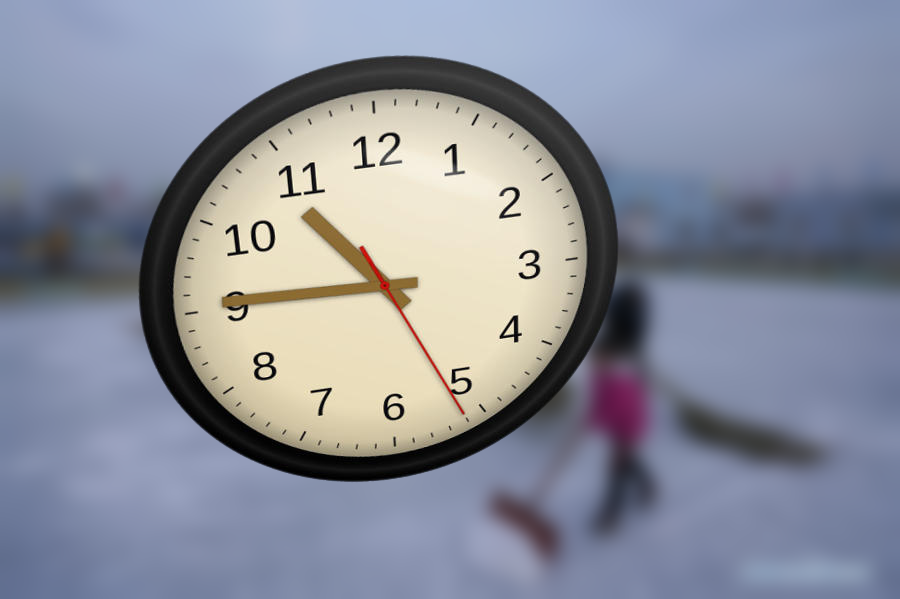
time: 10:45:26
